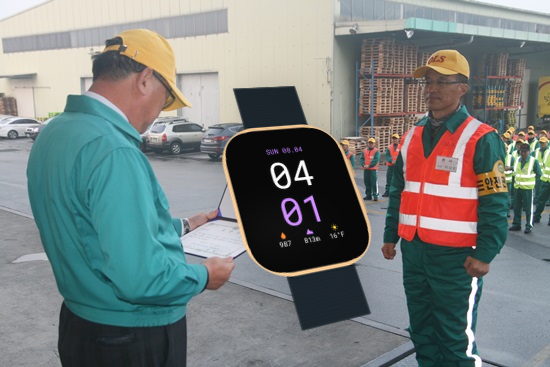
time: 4:01
